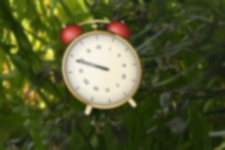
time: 9:49
